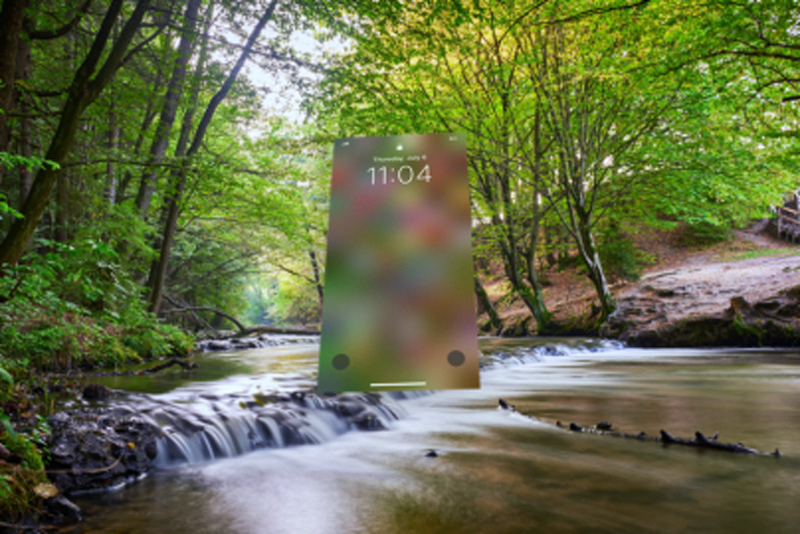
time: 11:04
